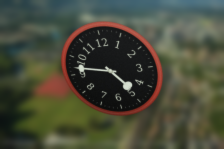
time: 4:47
